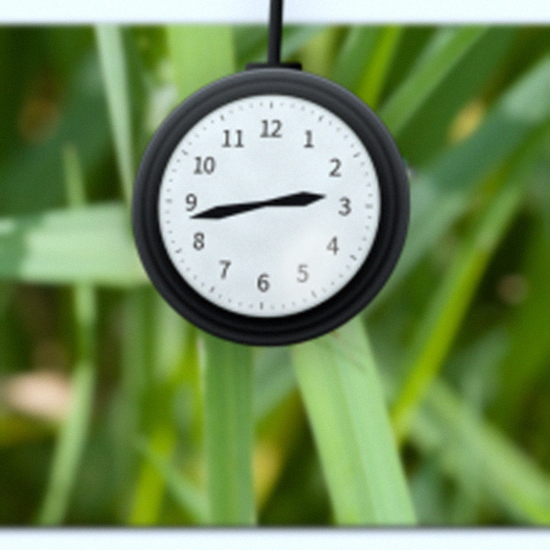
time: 2:43
